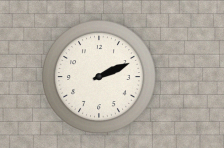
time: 2:11
